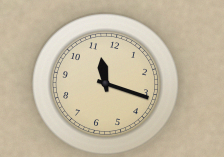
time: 11:16
